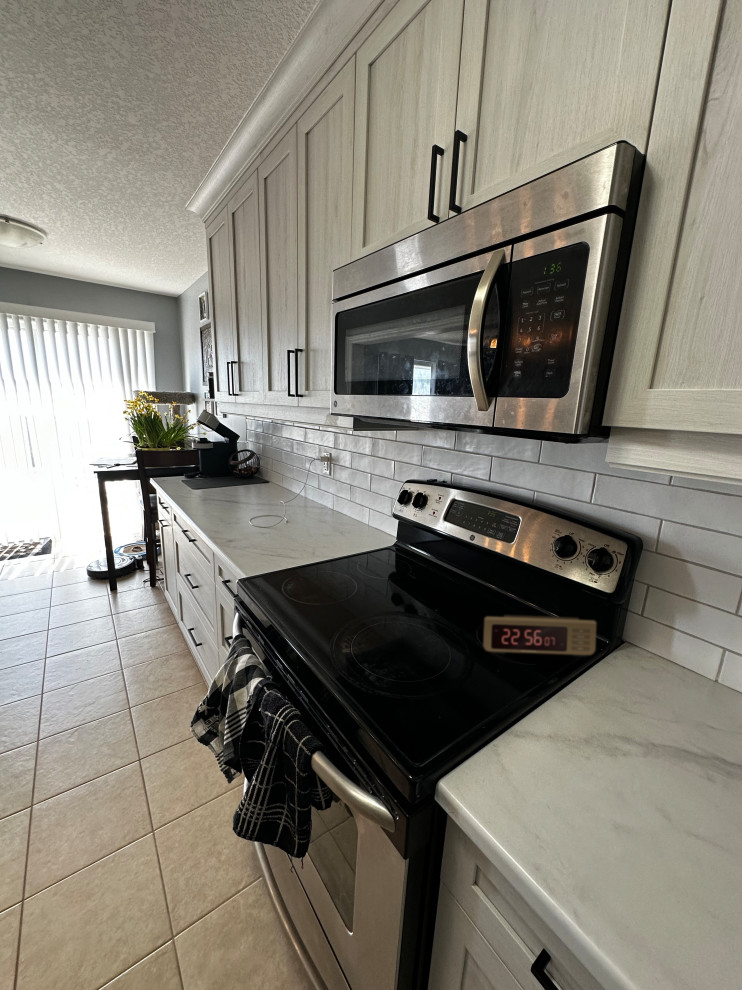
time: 22:56
